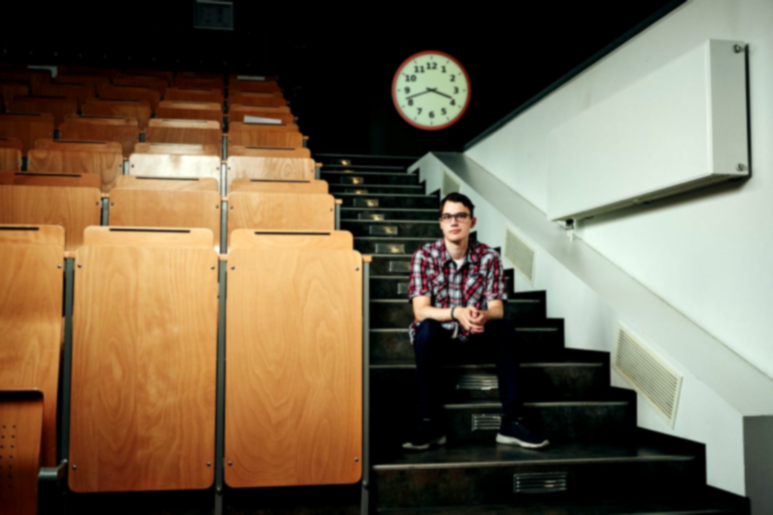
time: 3:42
